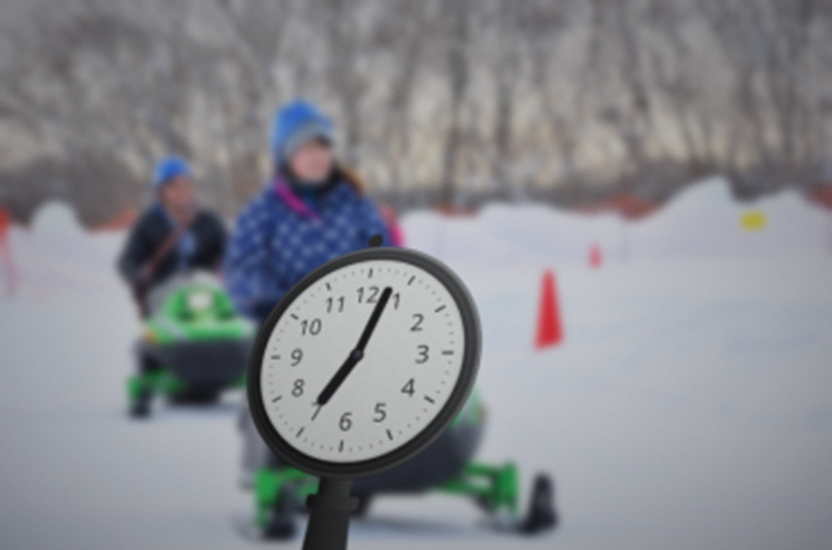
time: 7:03
